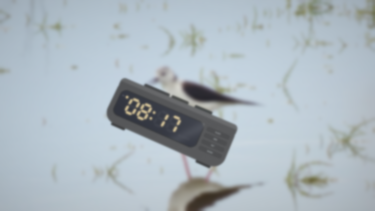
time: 8:17
